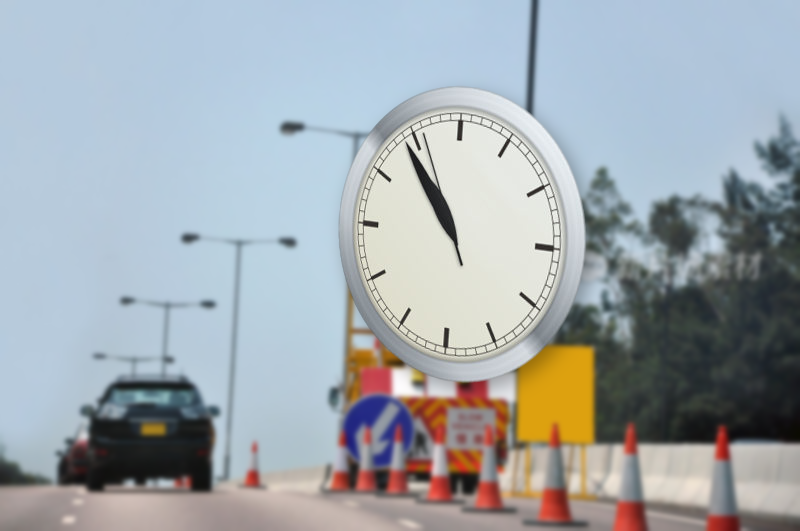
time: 10:53:56
